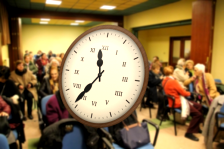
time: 11:36
